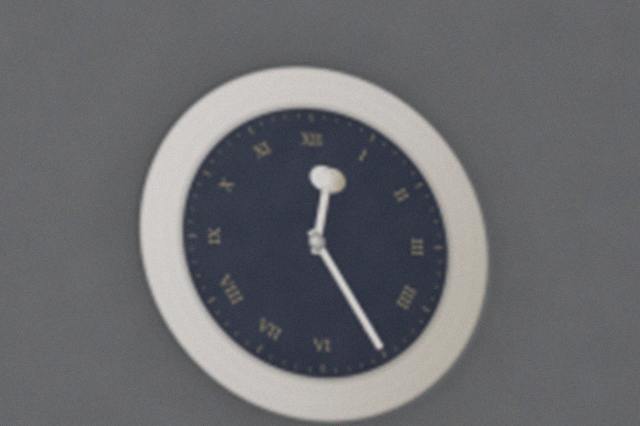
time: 12:25
